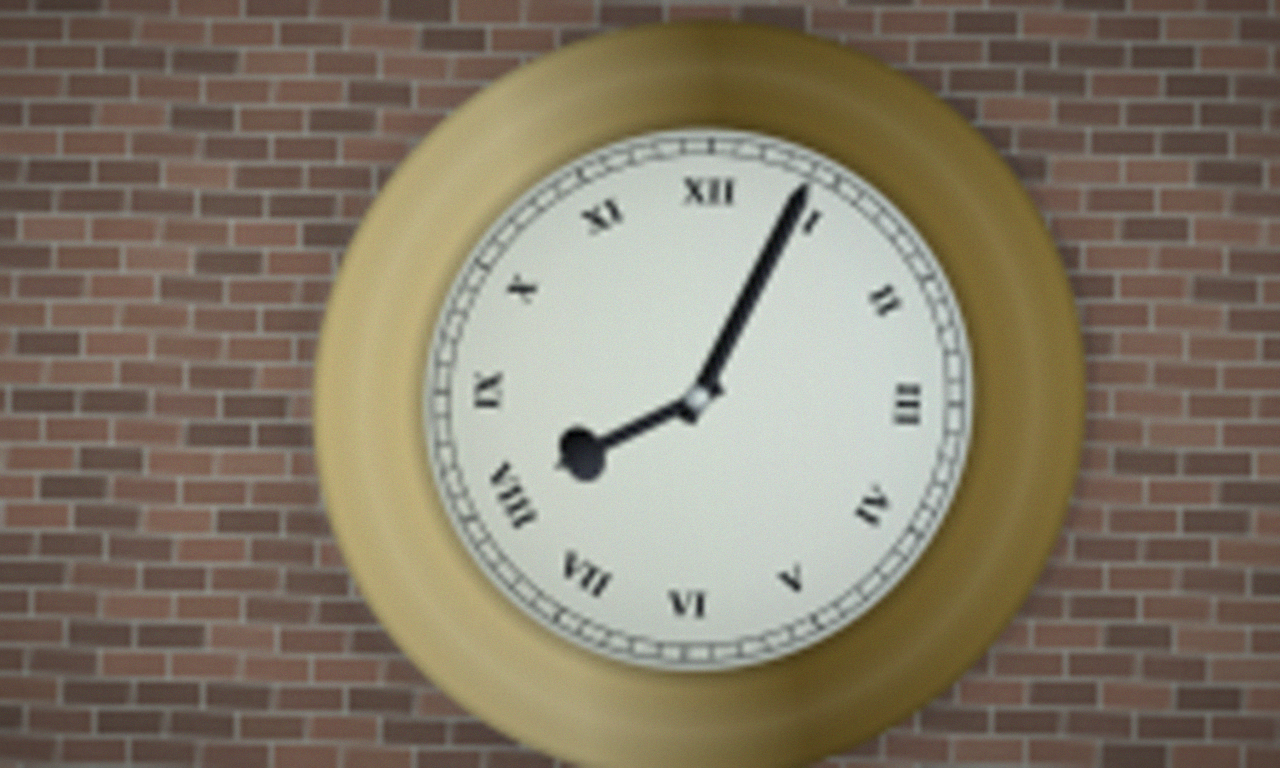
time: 8:04
